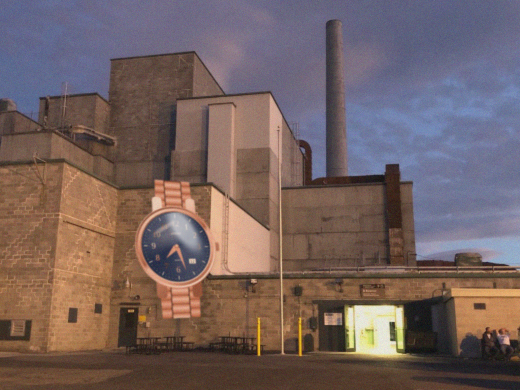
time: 7:27
